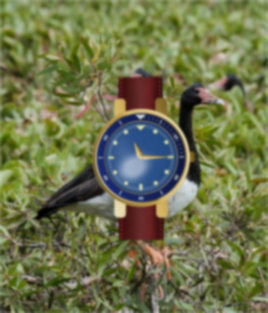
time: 11:15
